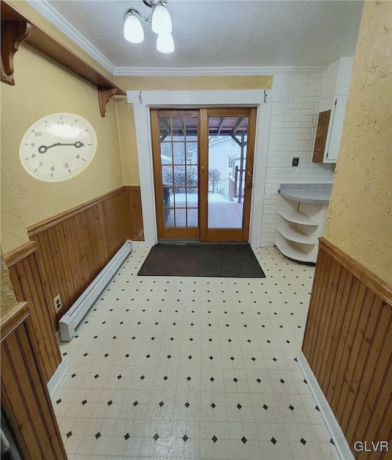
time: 8:15
